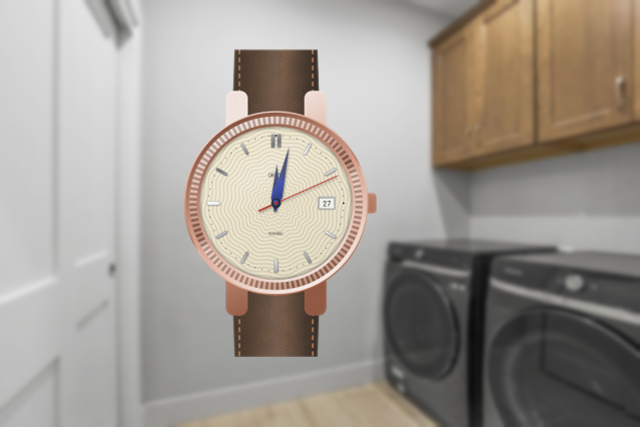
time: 12:02:11
